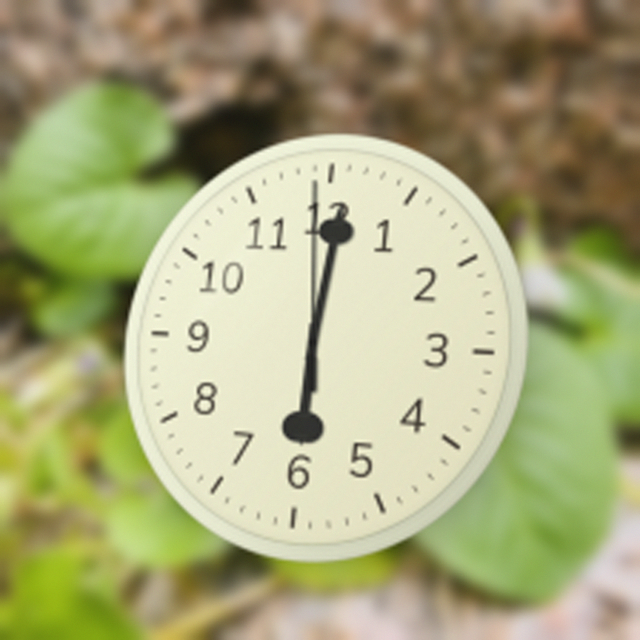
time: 6:00:59
